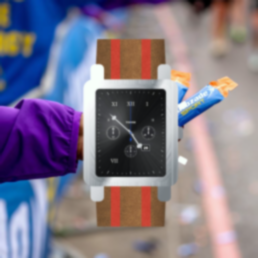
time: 4:52
